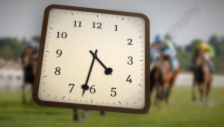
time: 4:32
